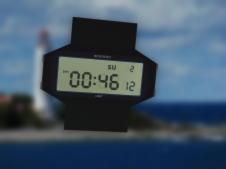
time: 0:46:12
